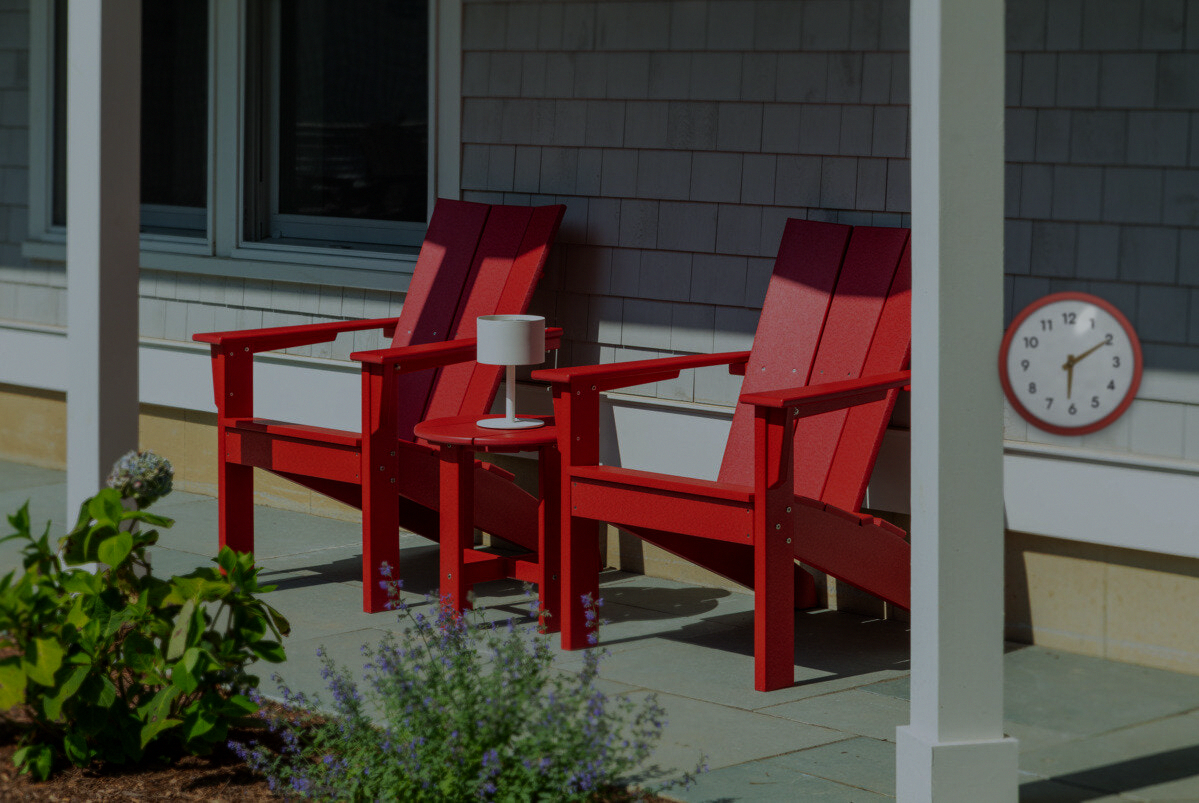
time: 6:10
